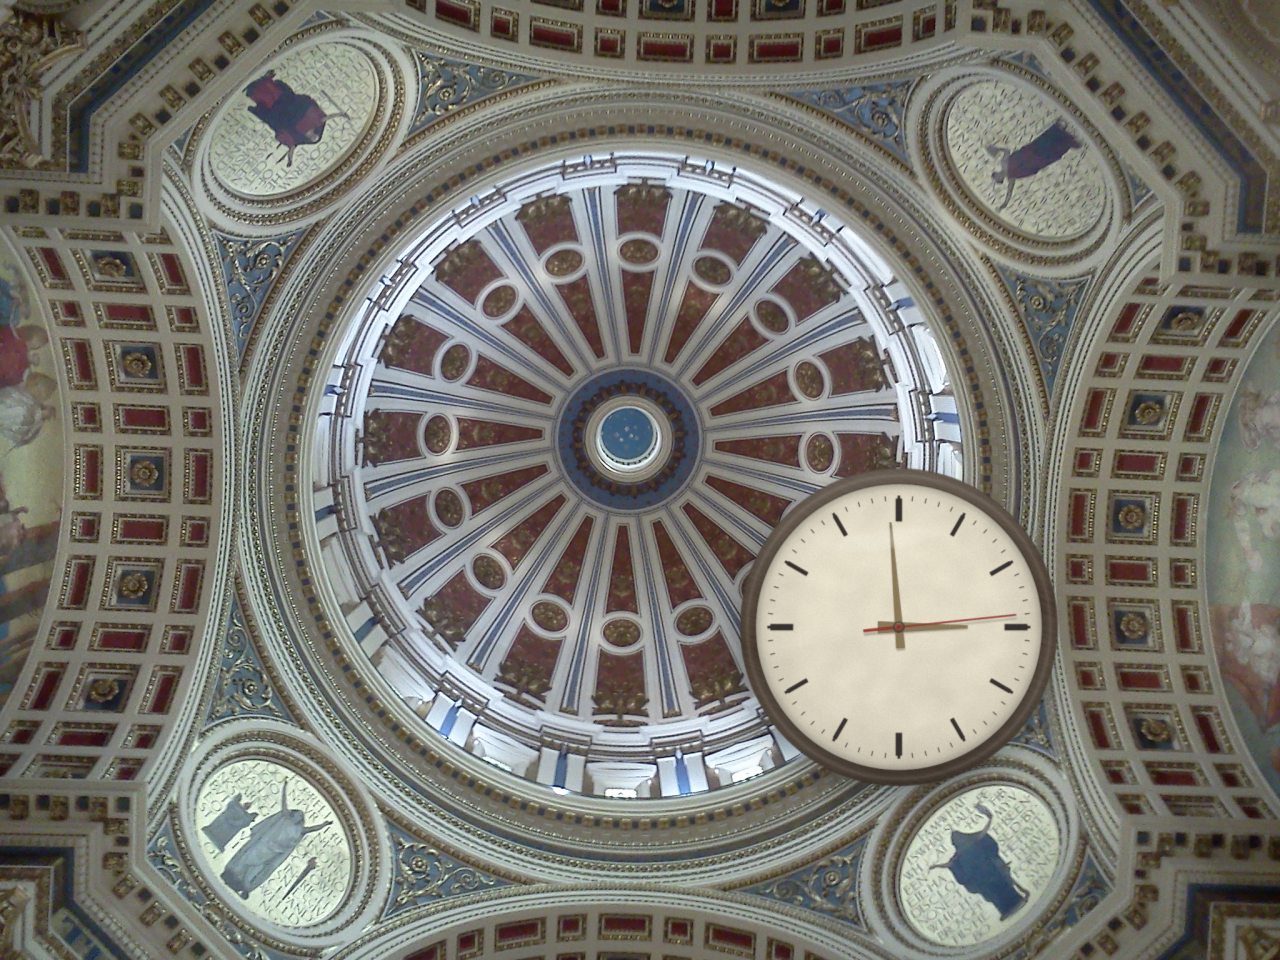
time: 2:59:14
